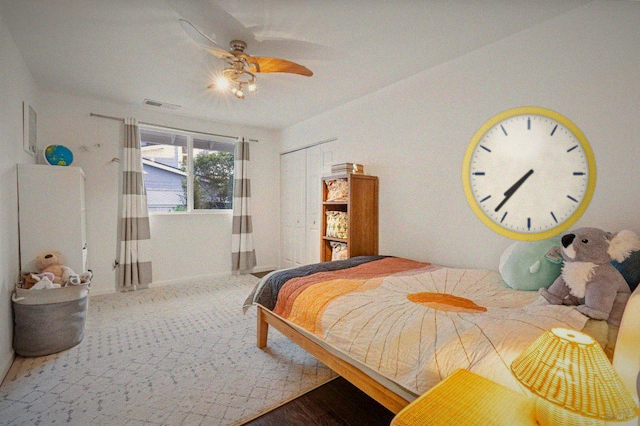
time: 7:37
